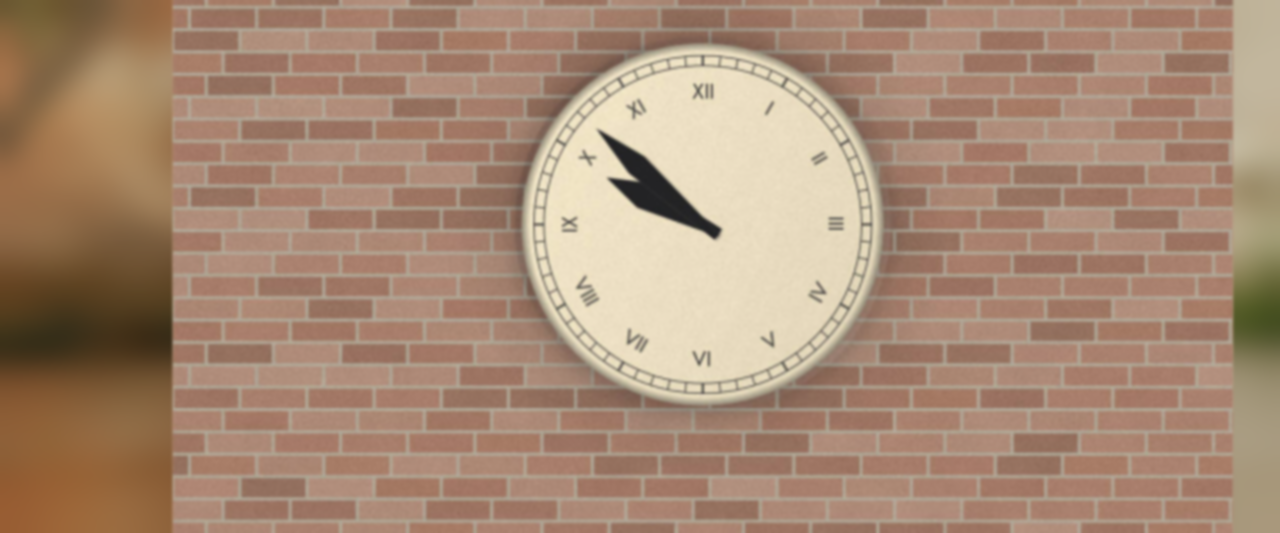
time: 9:52
